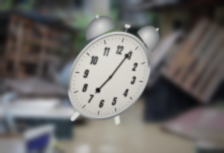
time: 7:04
